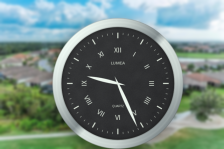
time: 9:26
